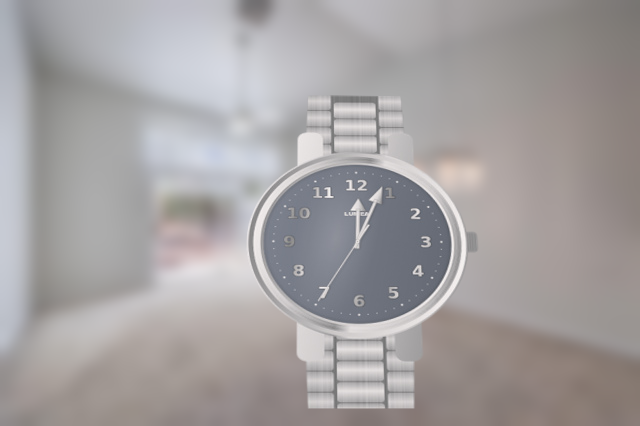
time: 12:03:35
